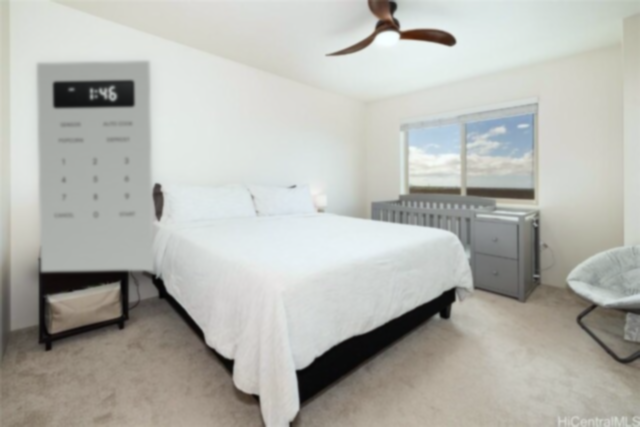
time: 1:46
